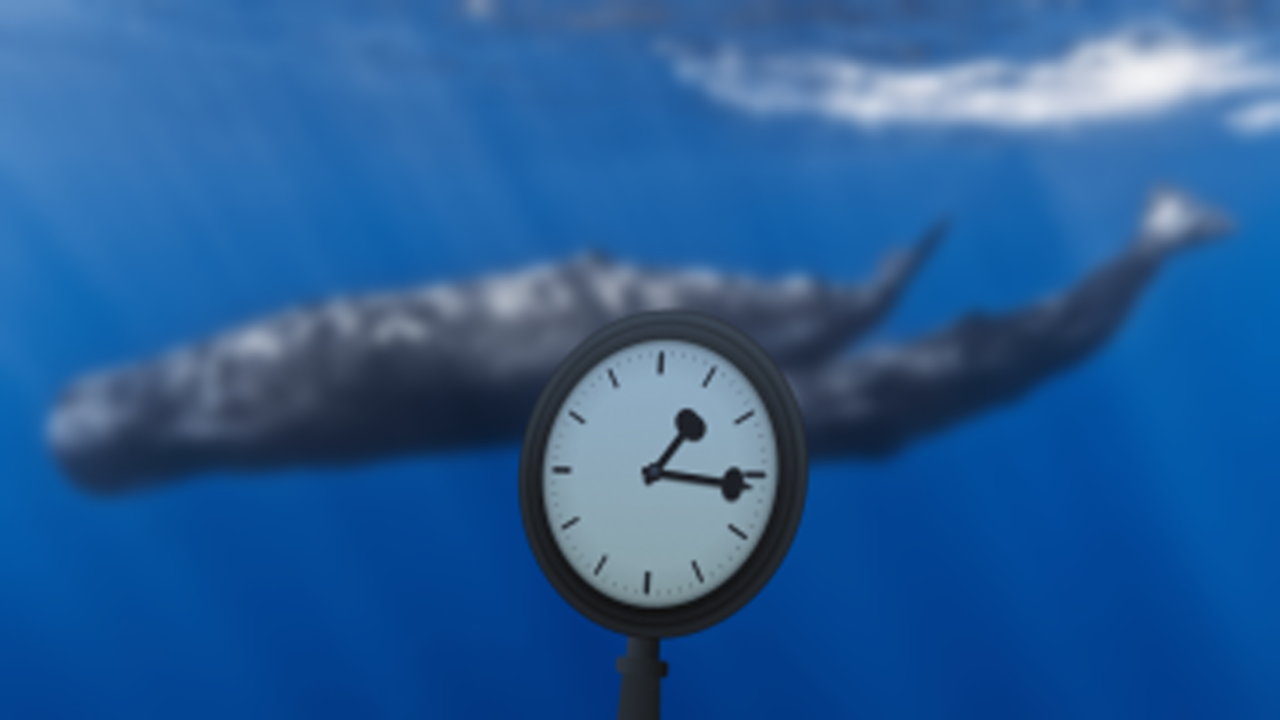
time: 1:16
